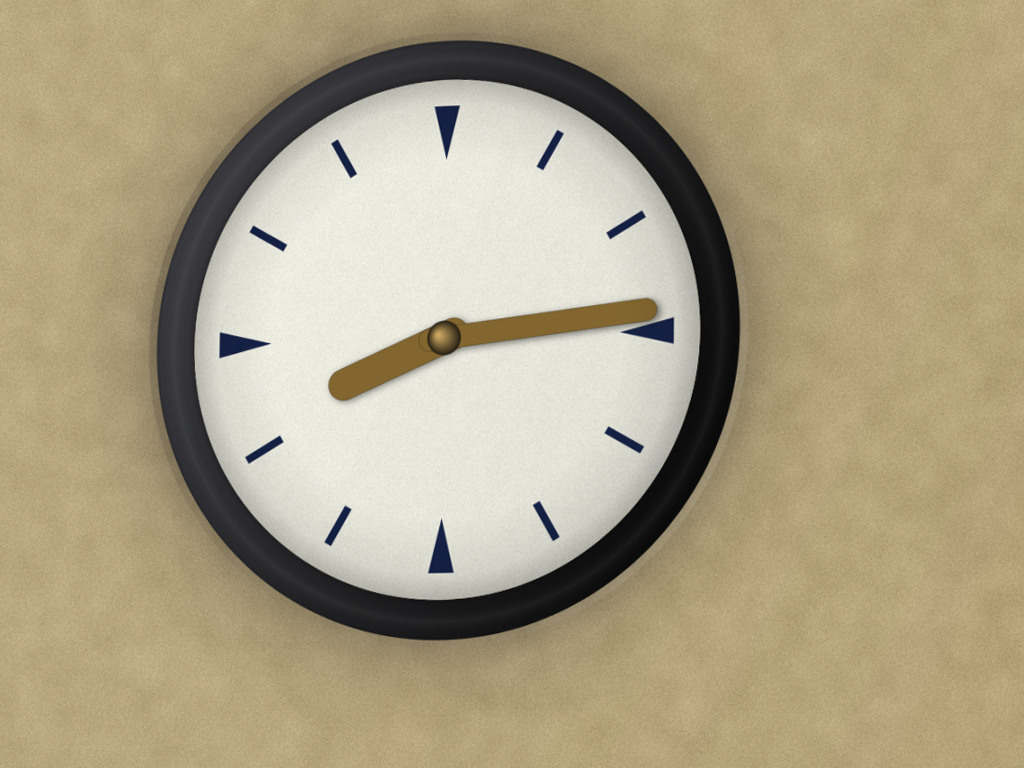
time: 8:14
